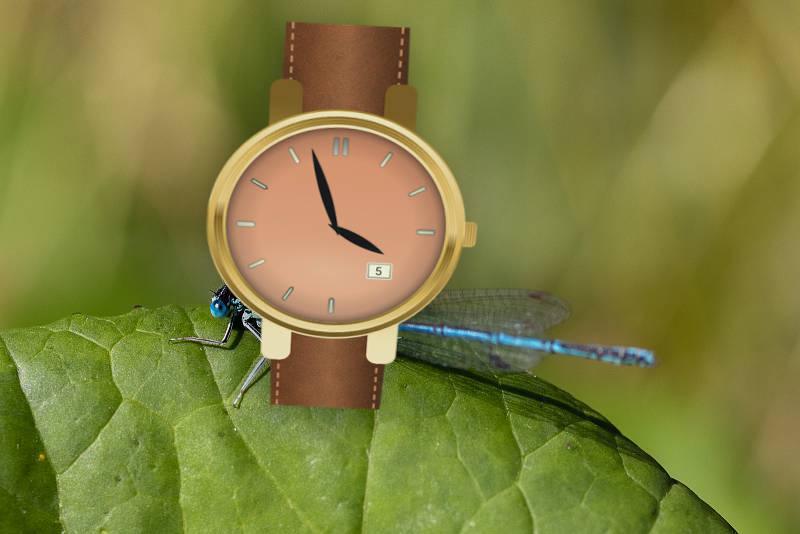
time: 3:57
